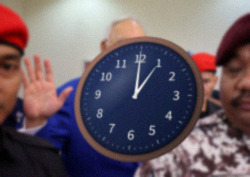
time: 1:00
